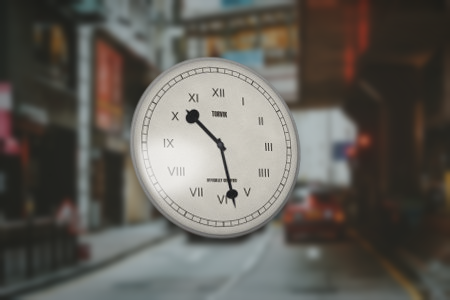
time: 10:28
